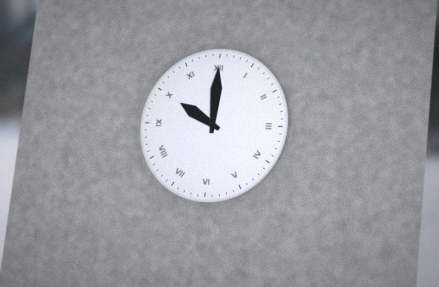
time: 10:00
